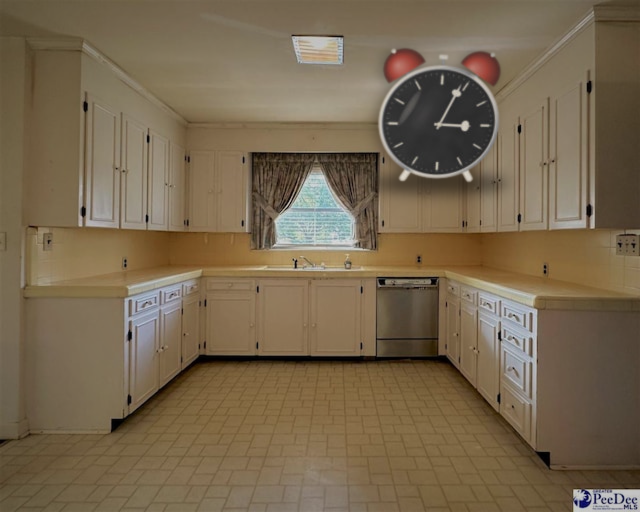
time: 3:04
